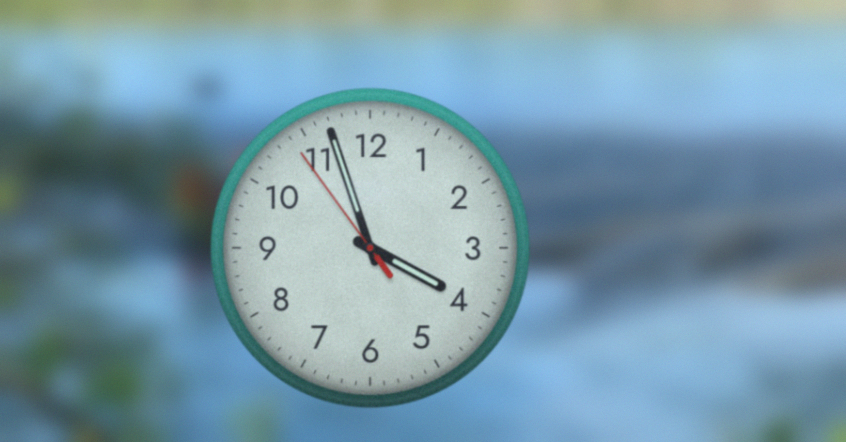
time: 3:56:54
